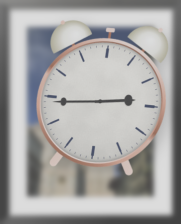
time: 2:44
